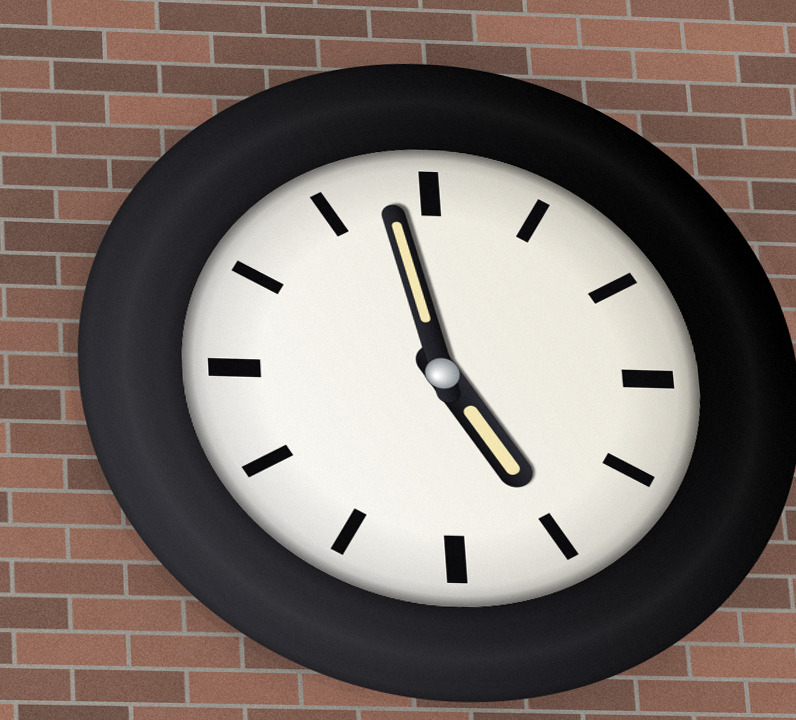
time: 4:58
